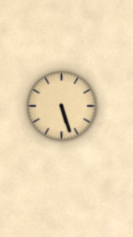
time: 5:27
